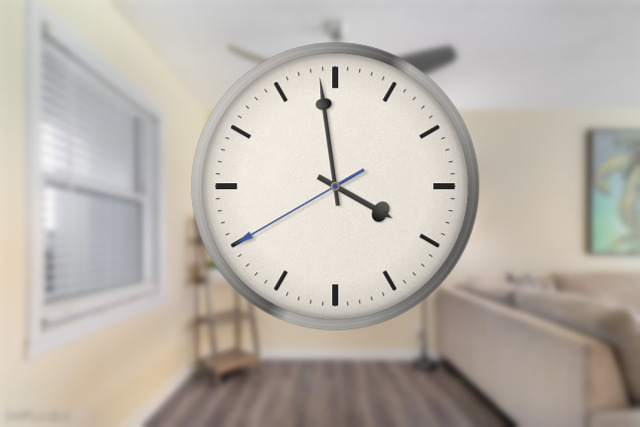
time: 3:58:40
